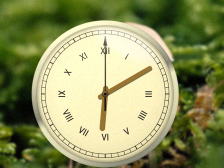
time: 6:10:00
